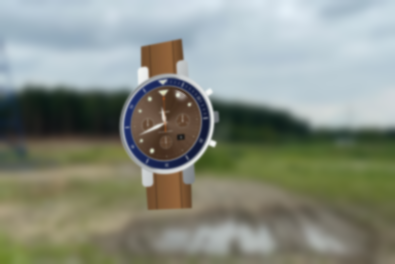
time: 11:42
